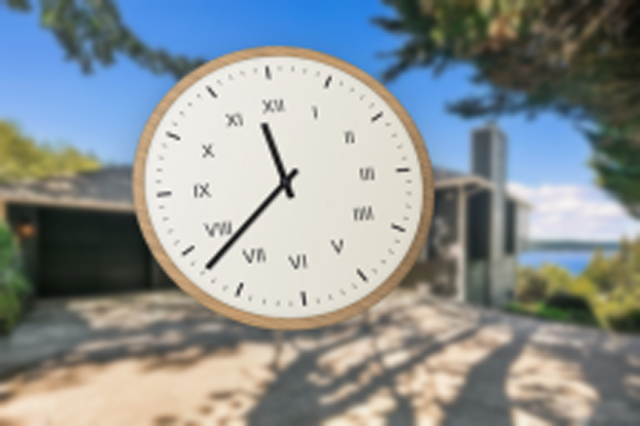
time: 11:38
